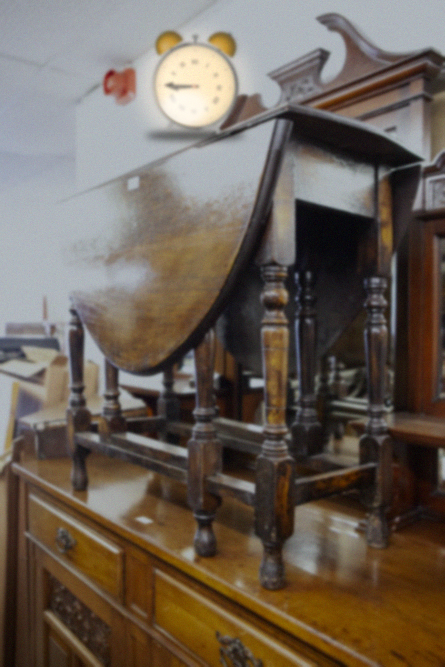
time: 8:45
